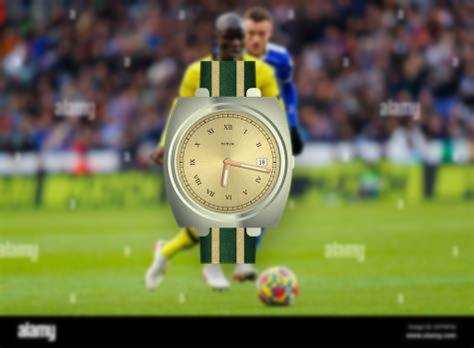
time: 6:17
